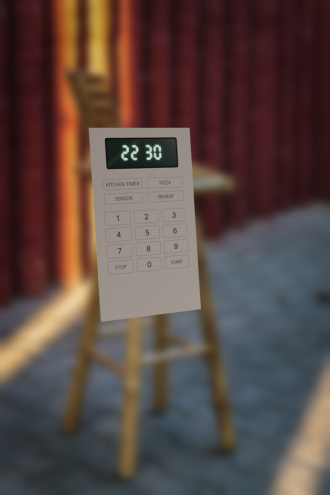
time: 22:30
